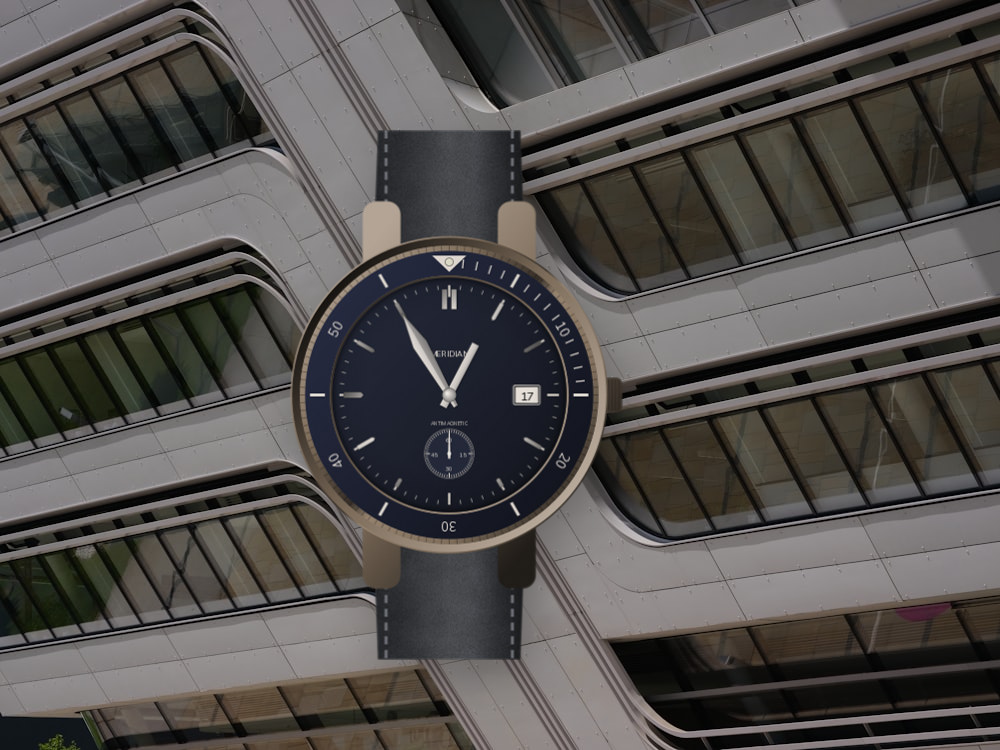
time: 12:55
